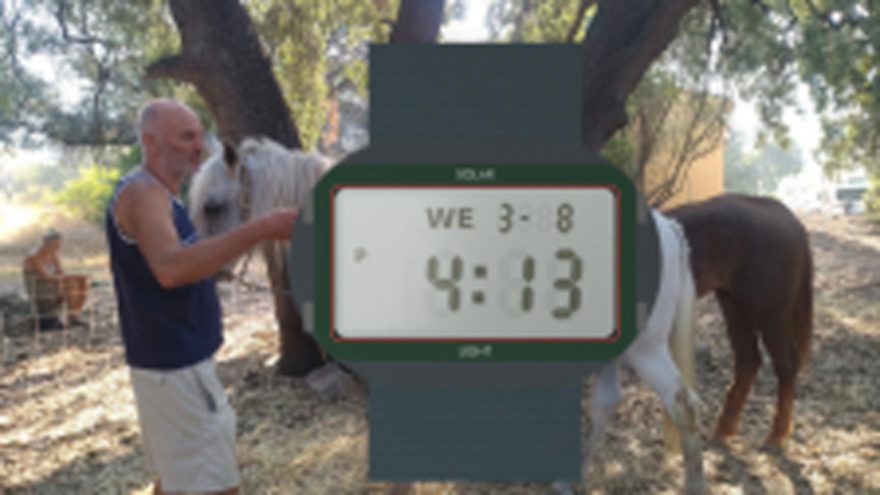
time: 4:13
